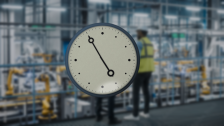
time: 4:55
